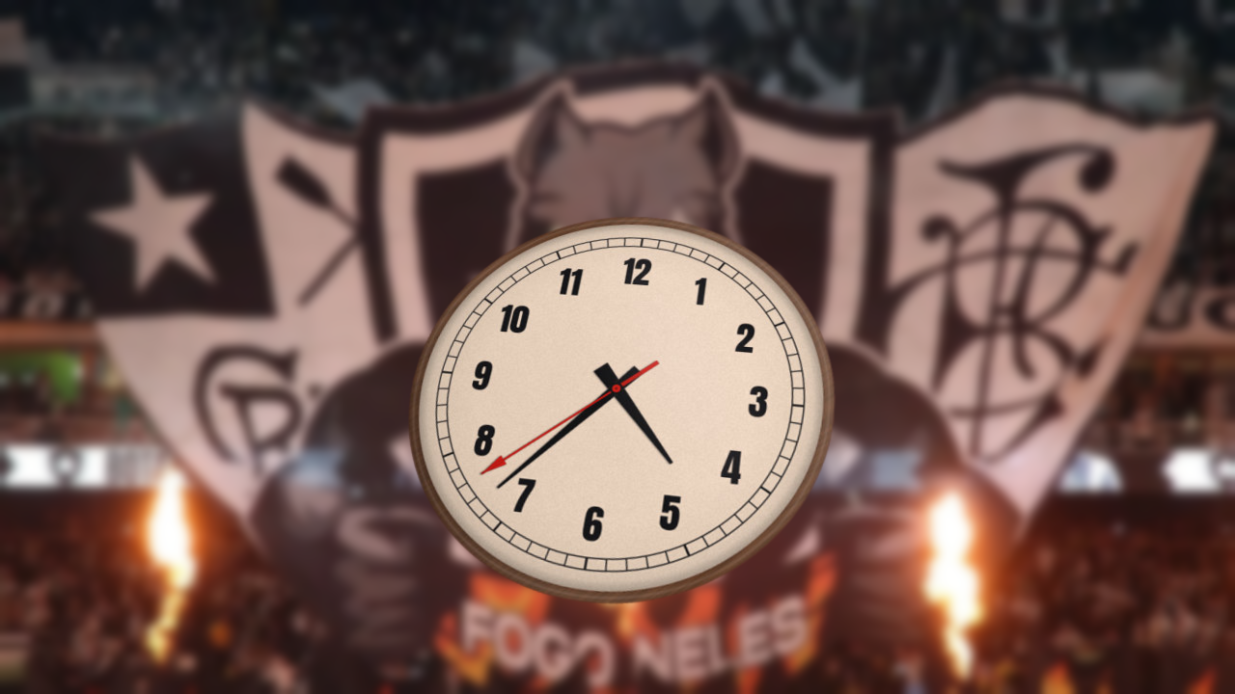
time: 4:36:38
